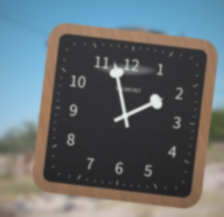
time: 1:57
